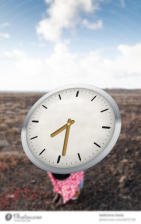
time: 7:29
